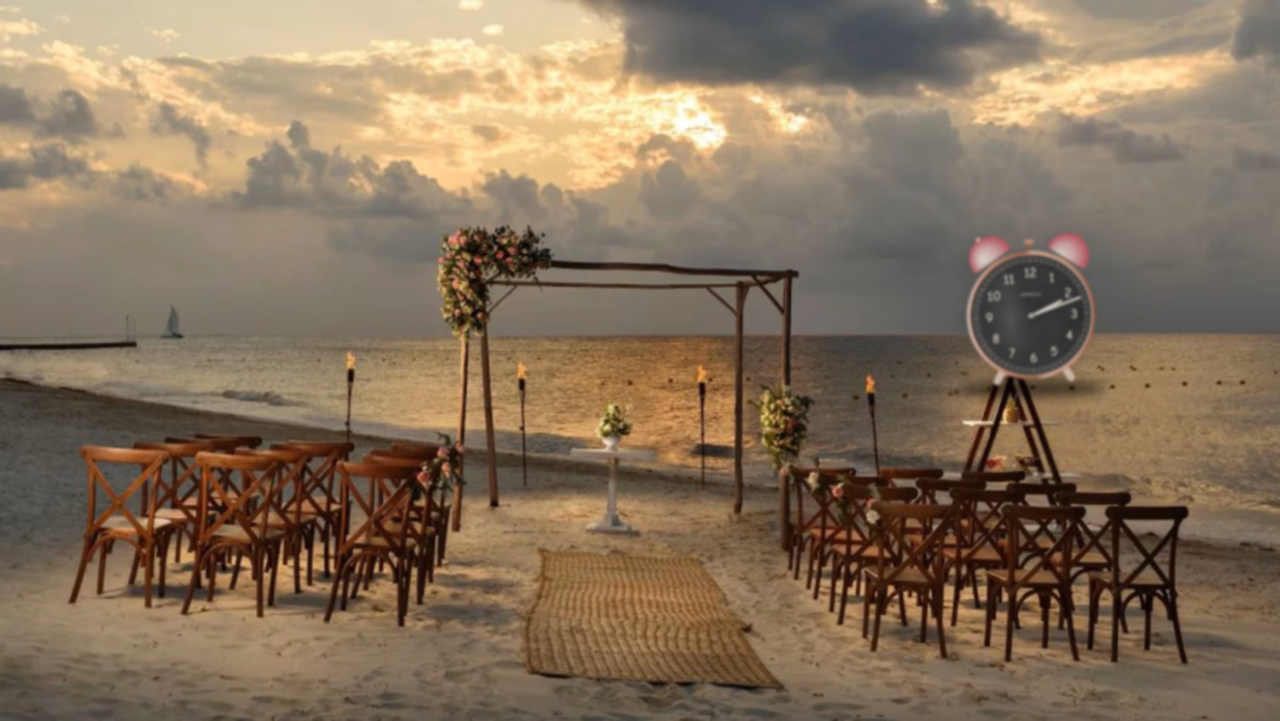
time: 2:12
